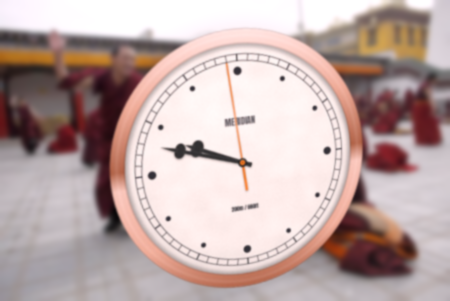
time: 9:47:59
